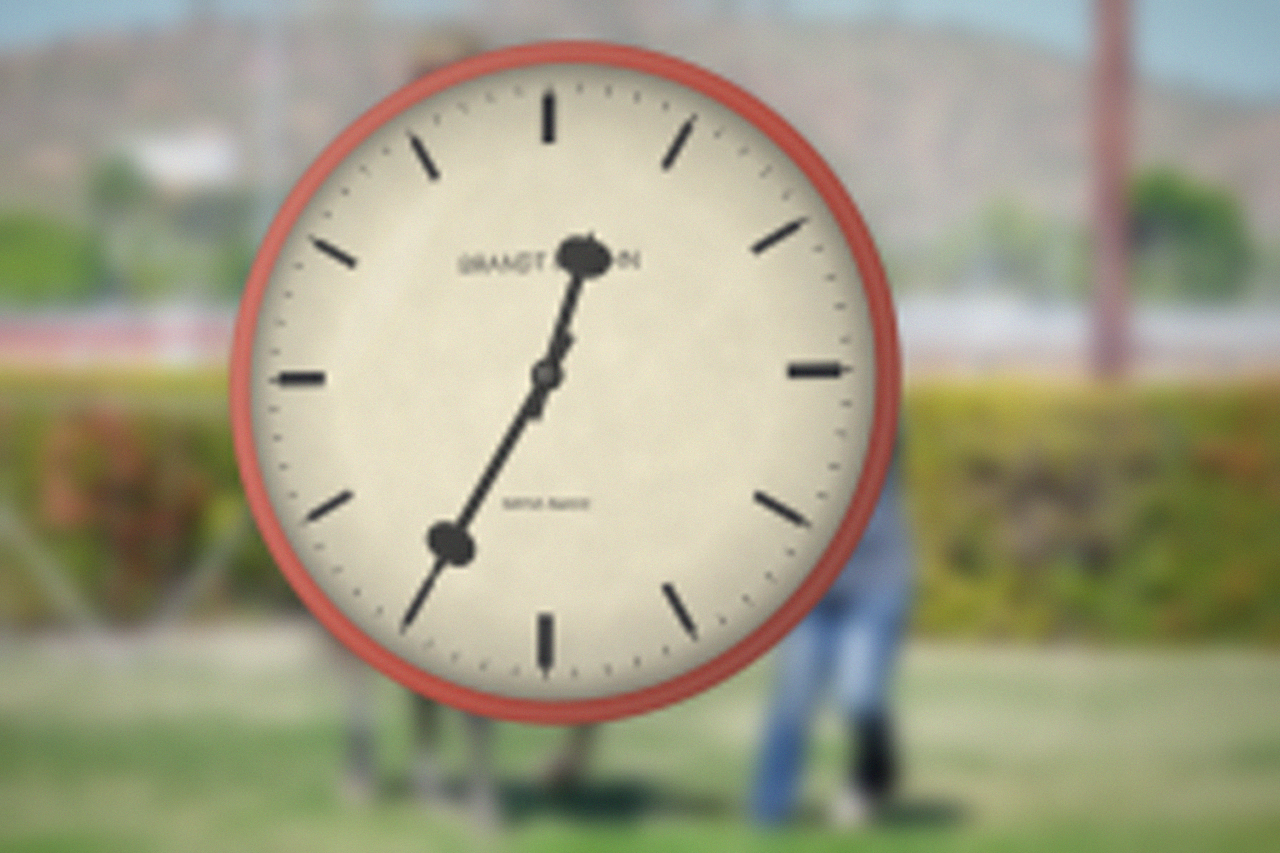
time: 12:35
